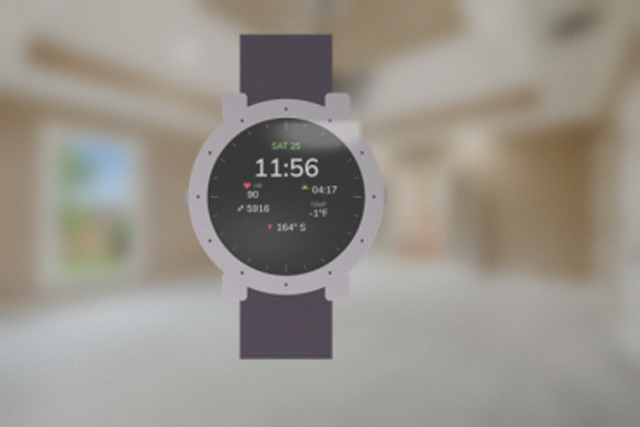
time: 11:56
